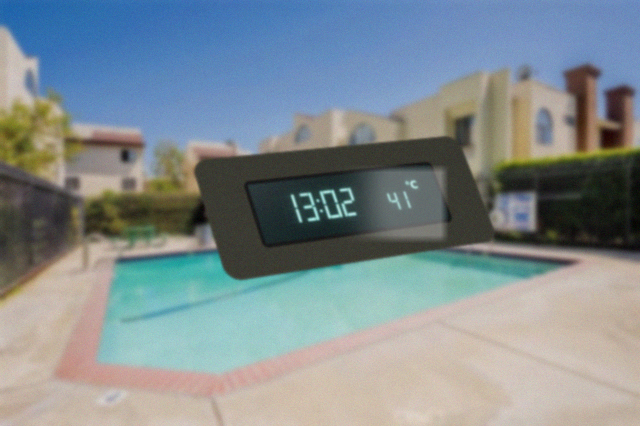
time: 13:02
